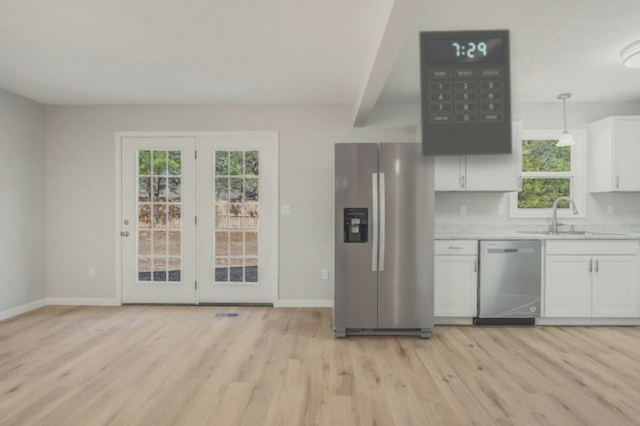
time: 7:29
